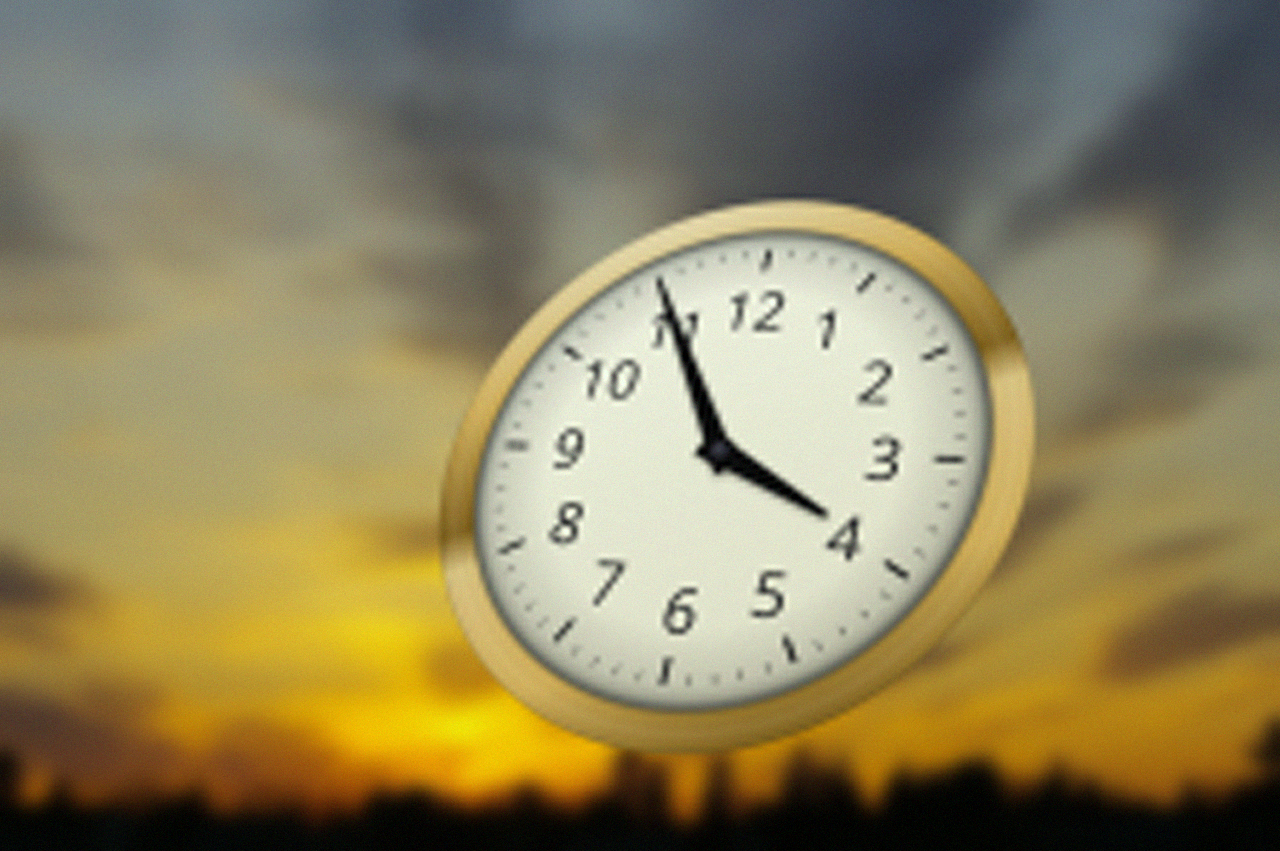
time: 3:55
